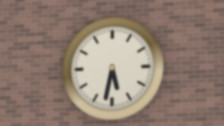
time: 5:32
